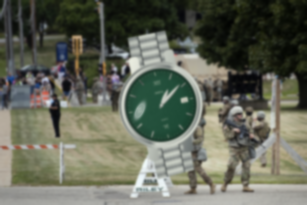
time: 1:09
